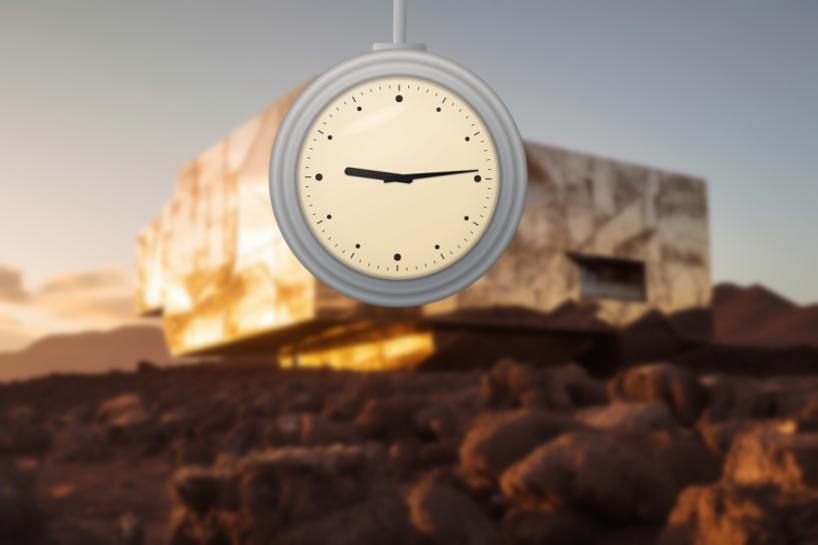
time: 9:14
